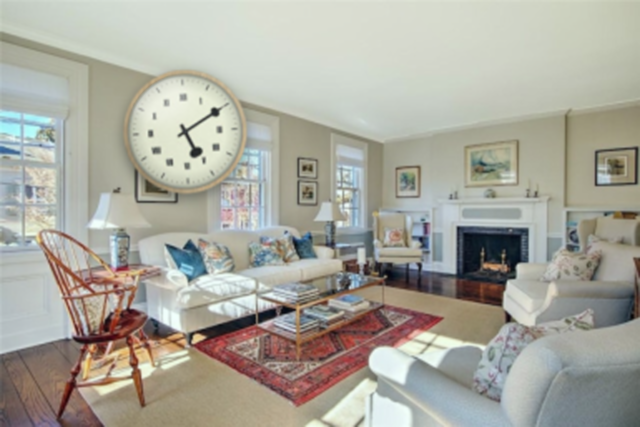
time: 5:10
